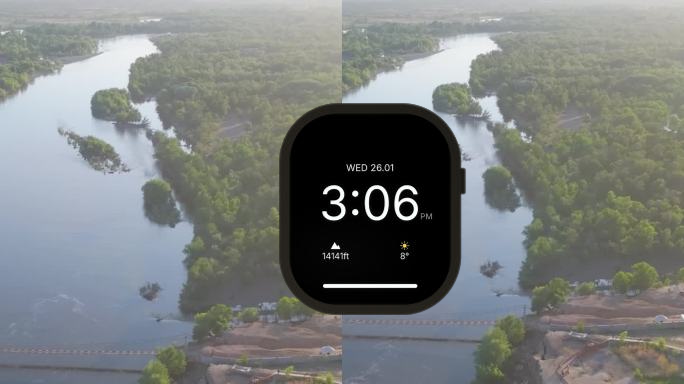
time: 3:06
